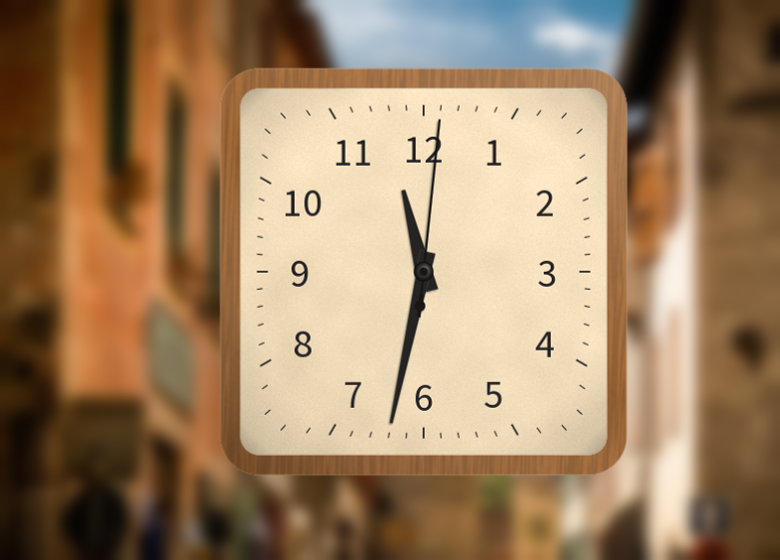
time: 11:32:01
